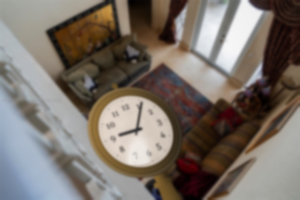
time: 9:06
